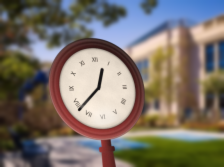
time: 12:38
